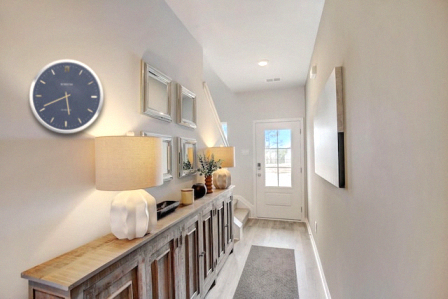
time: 5:41
